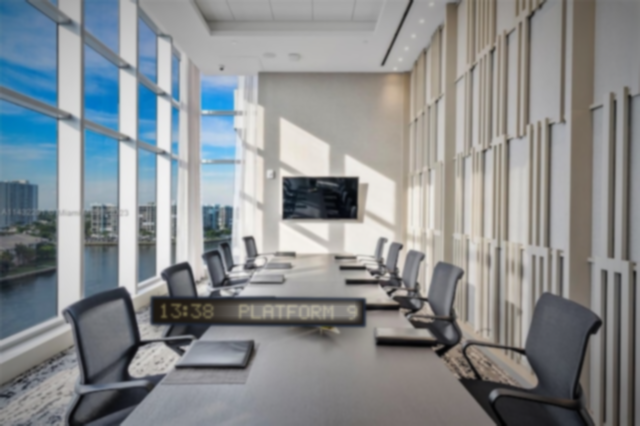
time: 13:38
